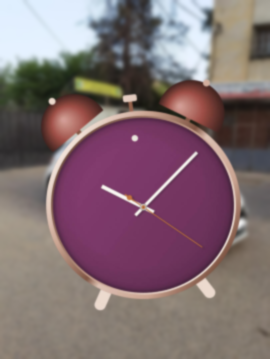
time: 10:08:22
